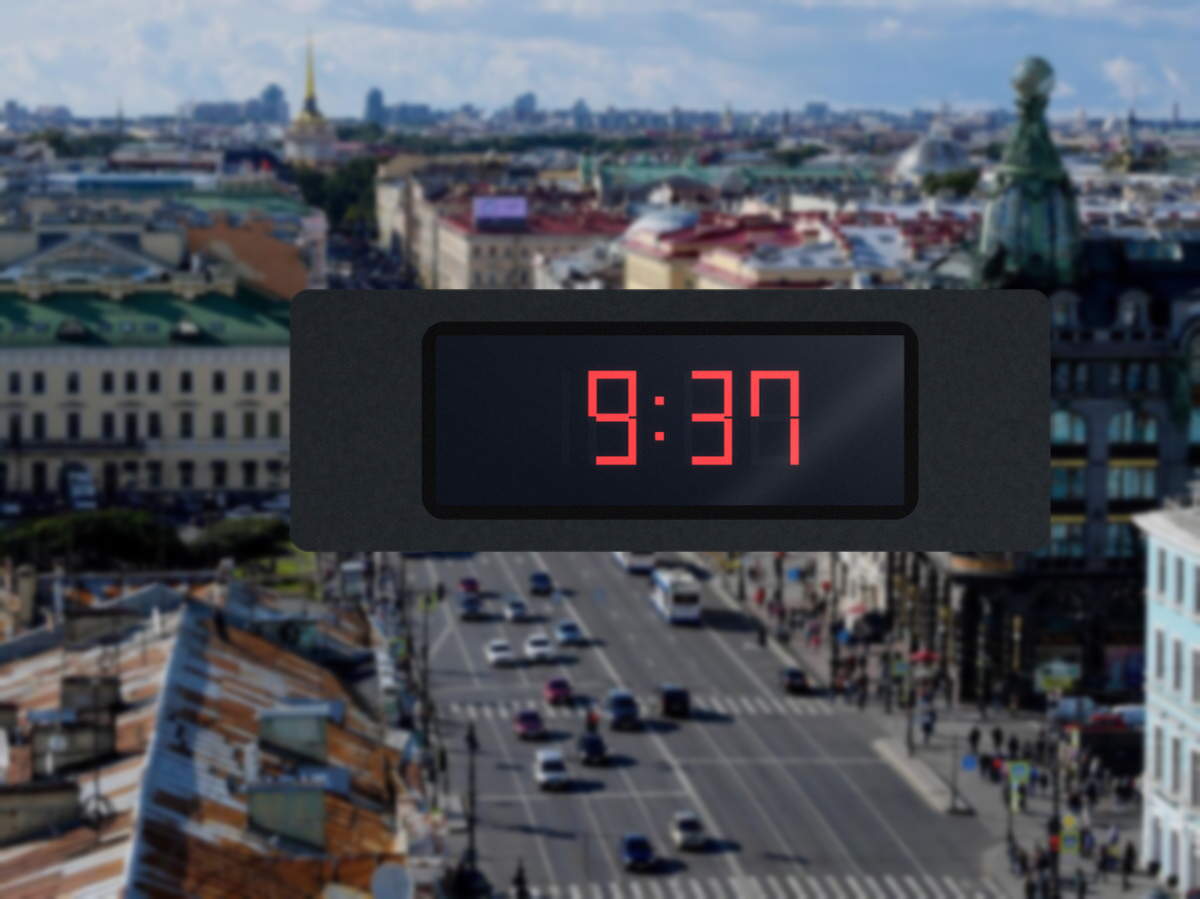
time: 9:37
